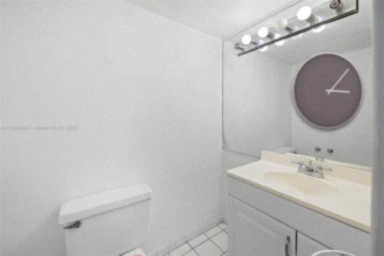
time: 3:07
